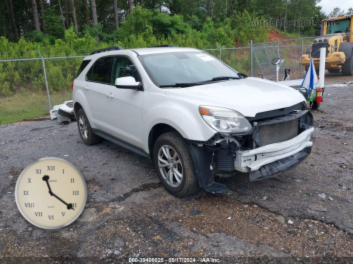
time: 11:21
